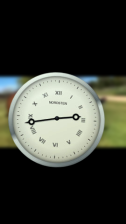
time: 2:43
